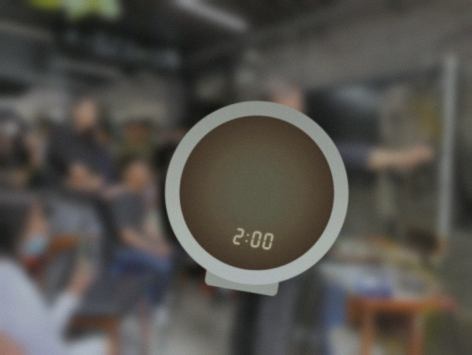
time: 2:00
